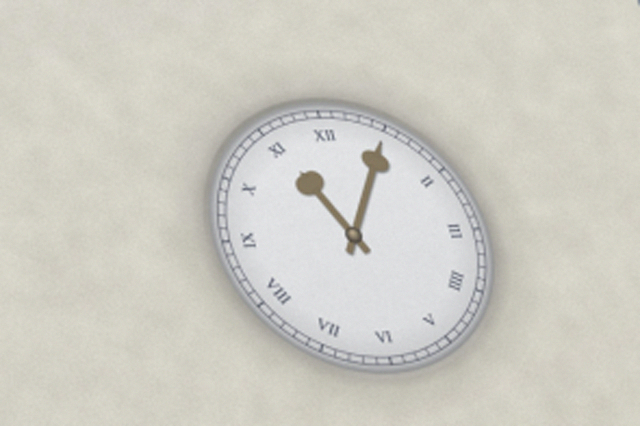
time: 11:05
